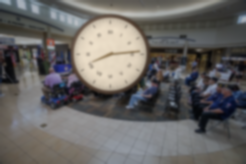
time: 8:14
